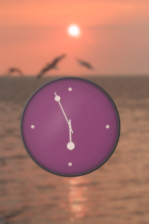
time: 5:56
